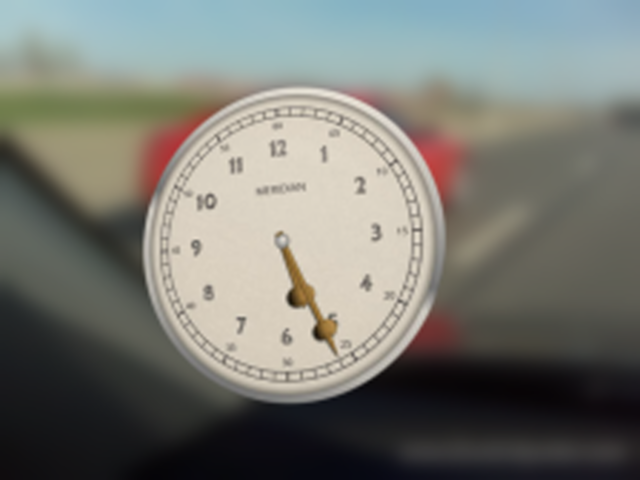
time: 5:26
